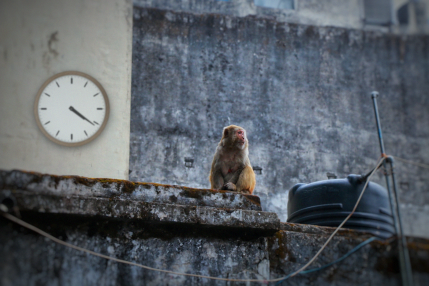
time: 4:21
